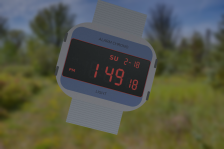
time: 1:49:18
